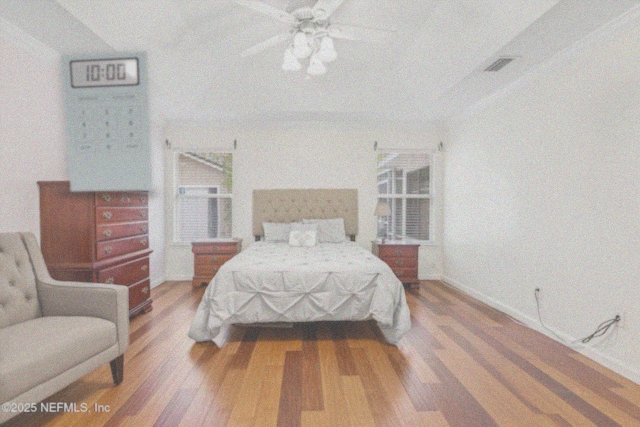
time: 10:00
